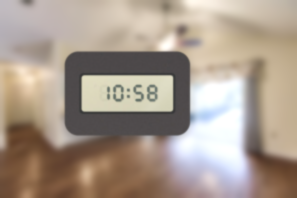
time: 10:58
